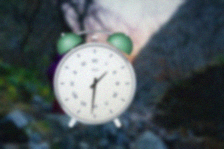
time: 1:31
